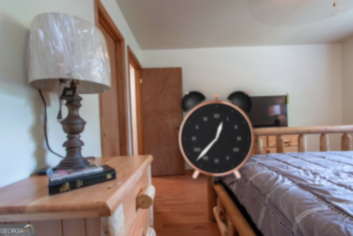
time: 12:37
